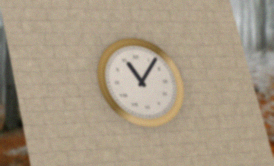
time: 11:07
